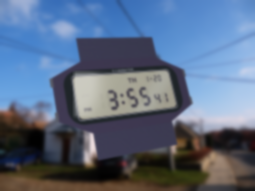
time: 3:55:41
